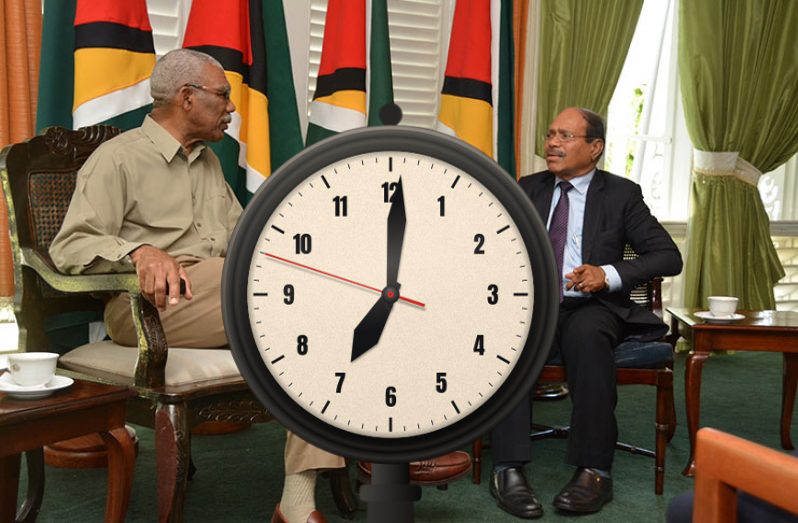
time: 7:00:48
